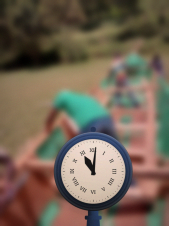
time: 11:01
